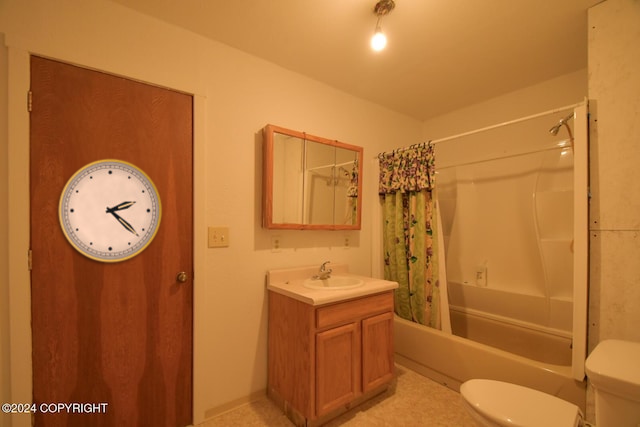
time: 2:22
